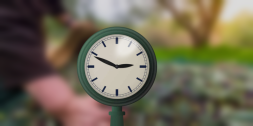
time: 2:49
